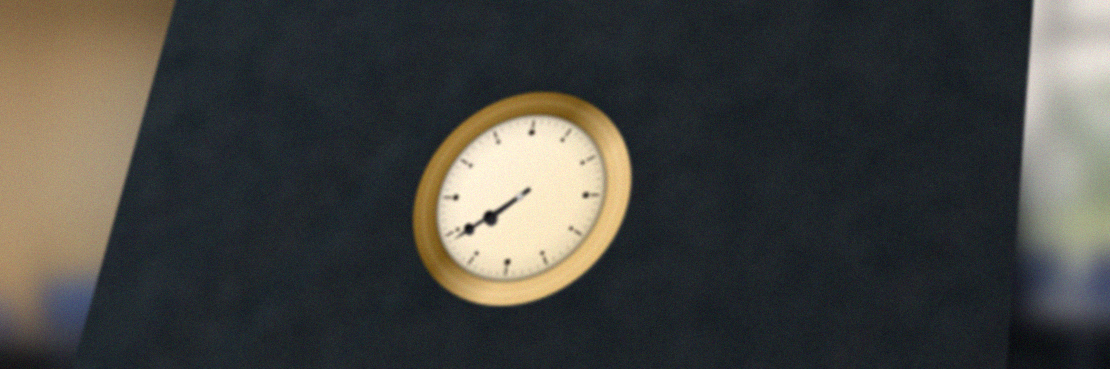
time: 7:39
